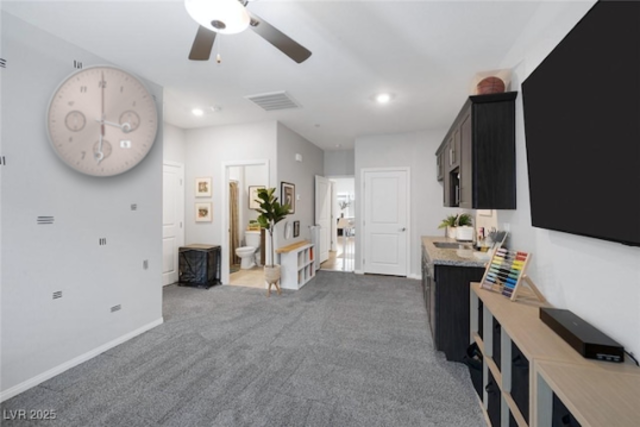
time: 3:31
